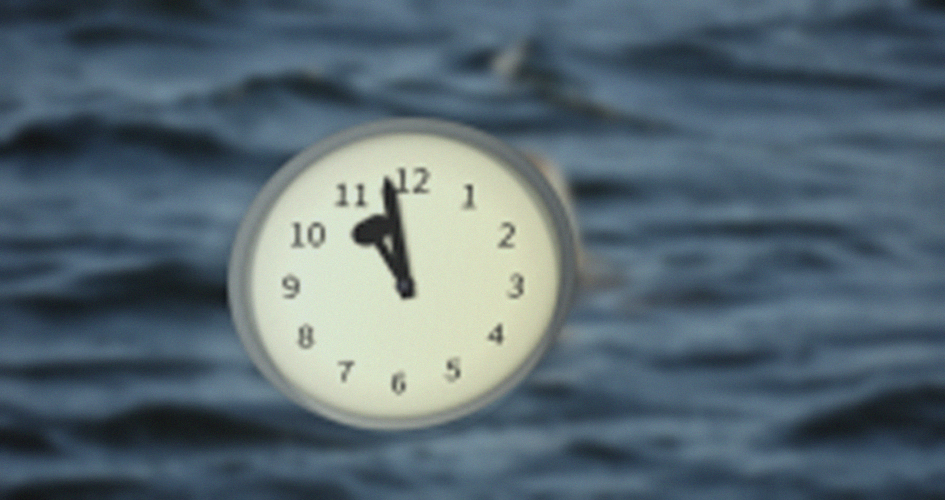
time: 10:58
